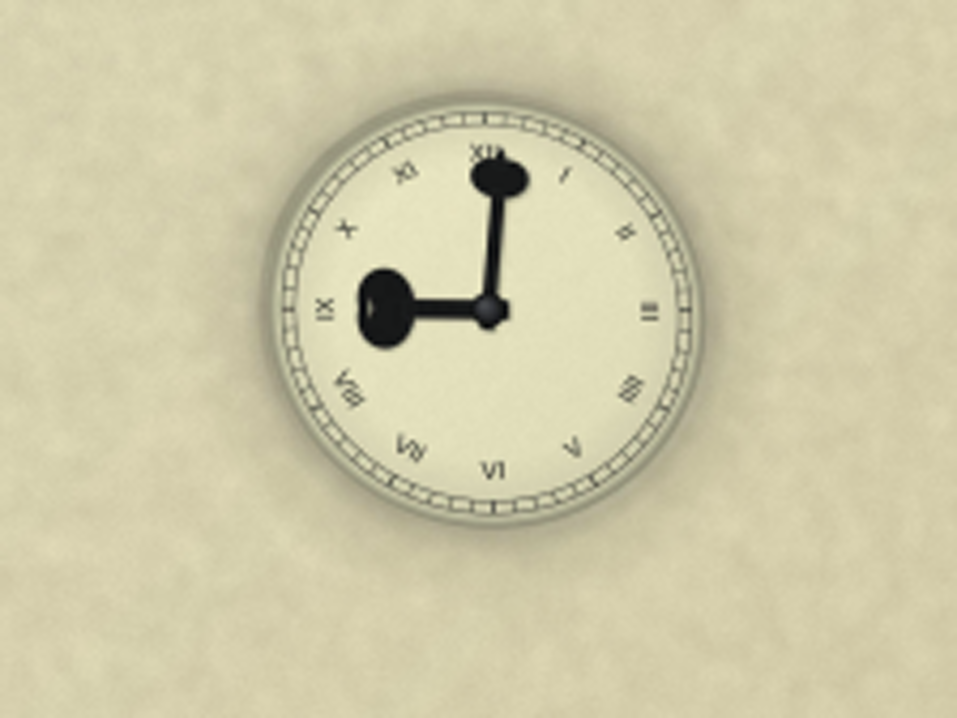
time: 9:01
